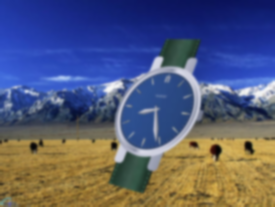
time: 8:26
